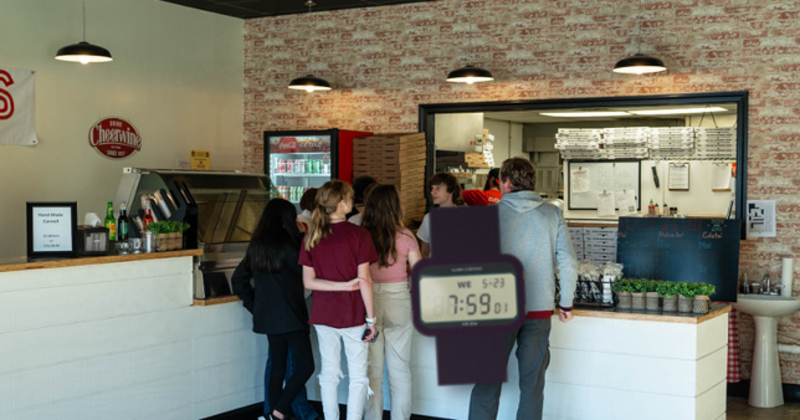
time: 7:59
